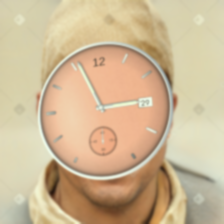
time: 2:56
